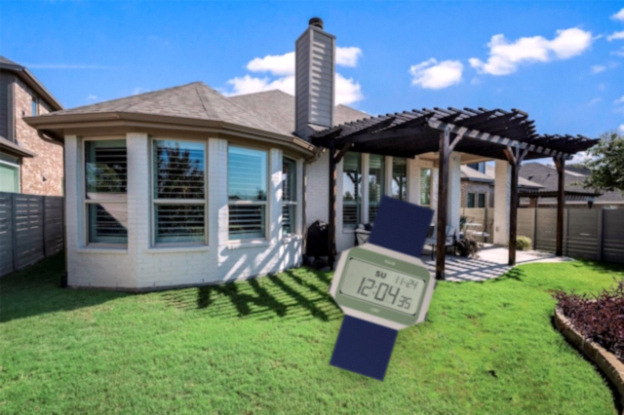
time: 12:04:35
